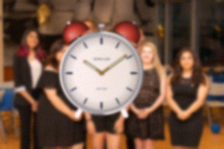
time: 10:09
